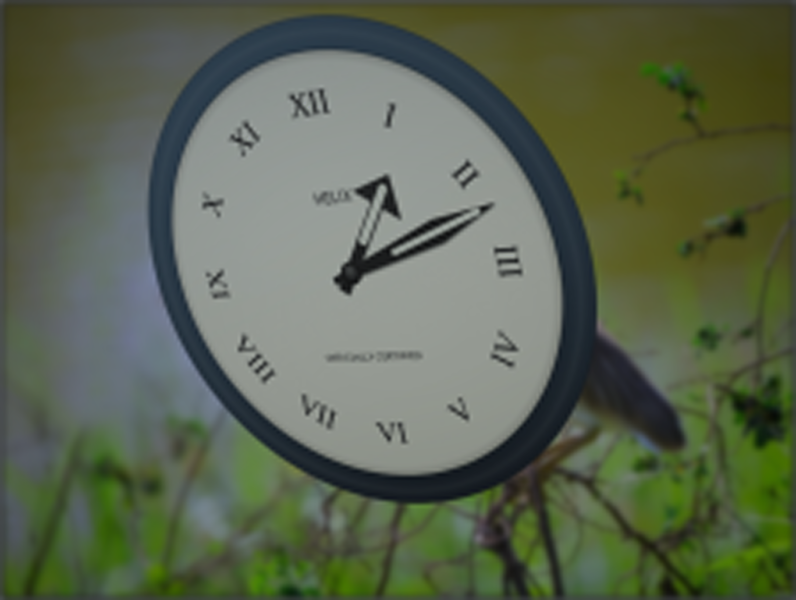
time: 1:12
